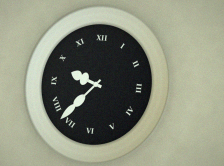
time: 9:37
